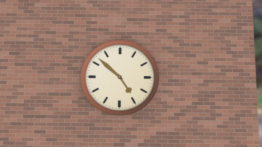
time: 4:52
